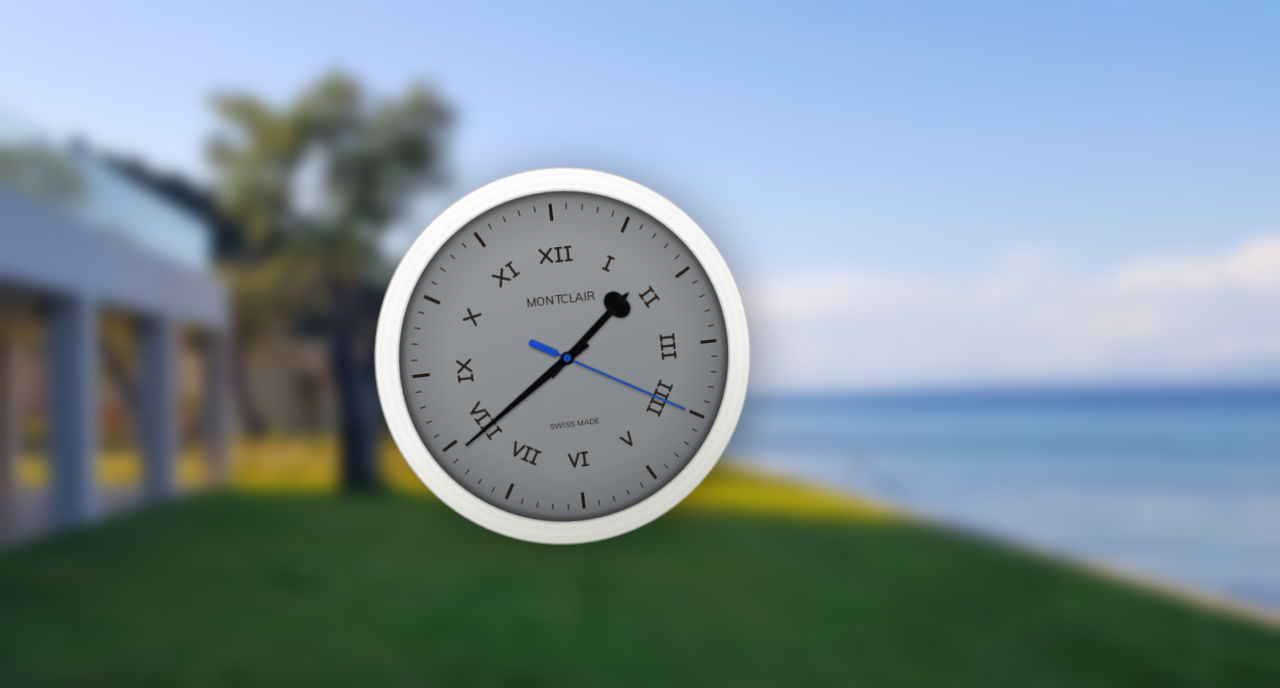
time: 1:39:20
